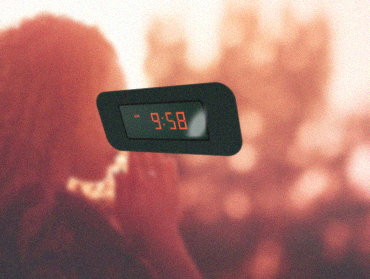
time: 9:58
